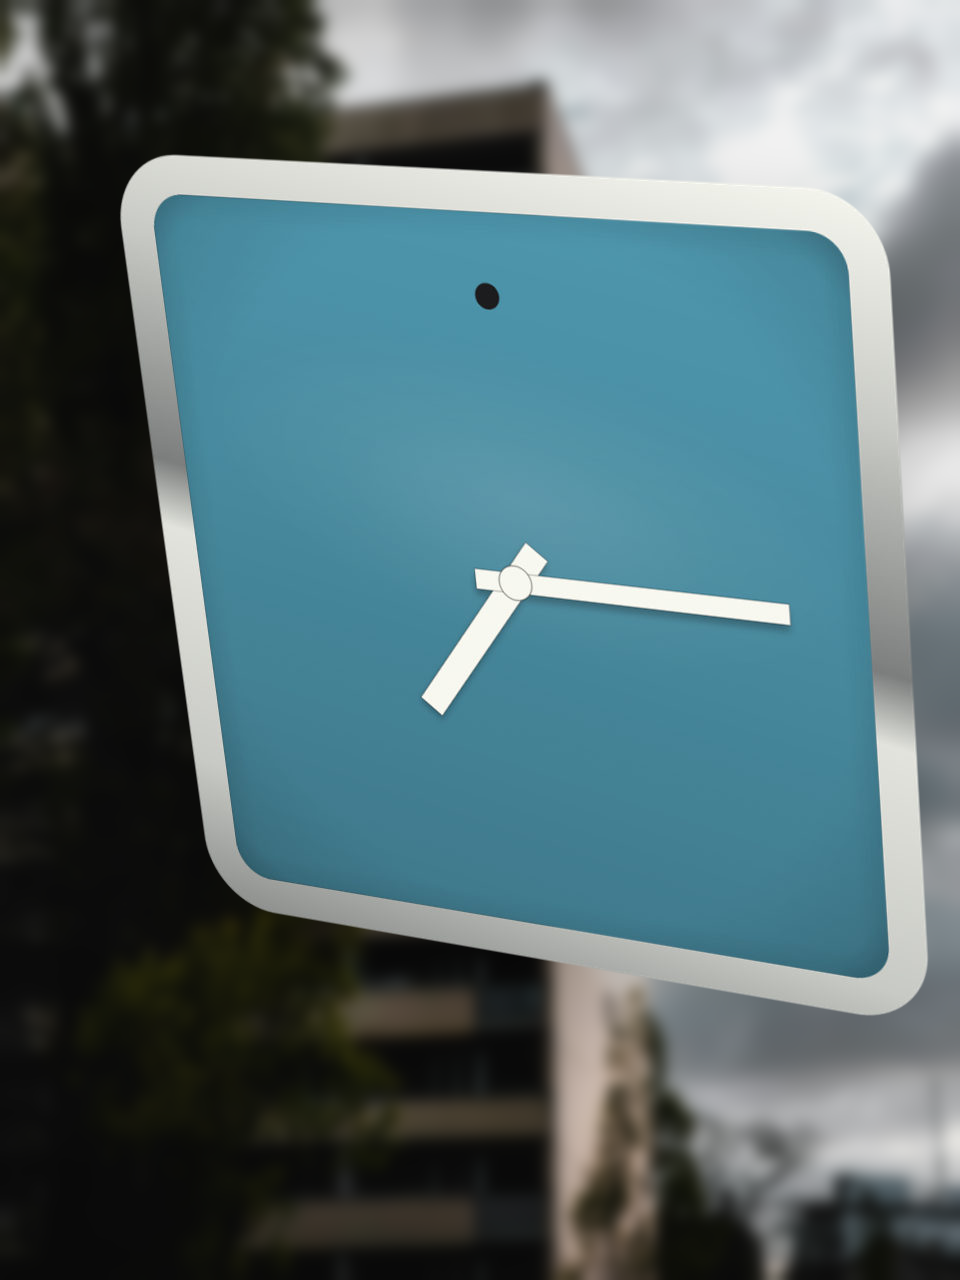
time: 7:15
